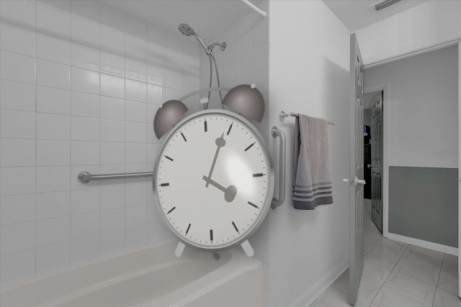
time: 4:04
